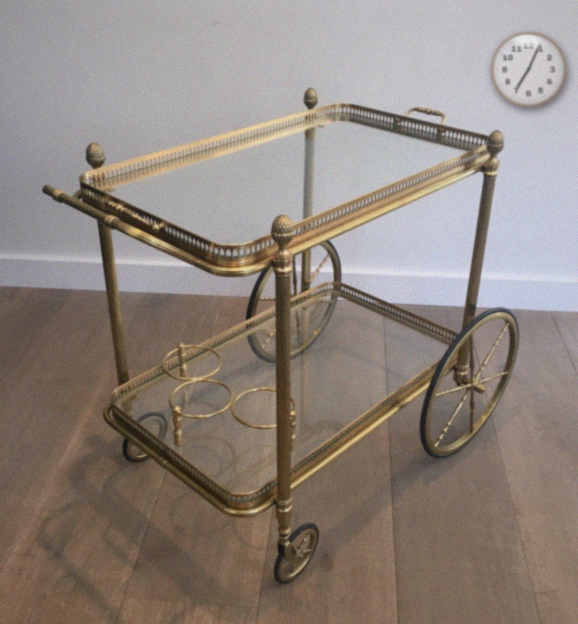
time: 7:04
